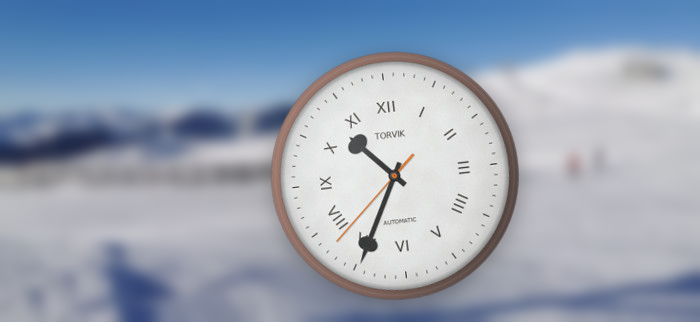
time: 10:34:38
